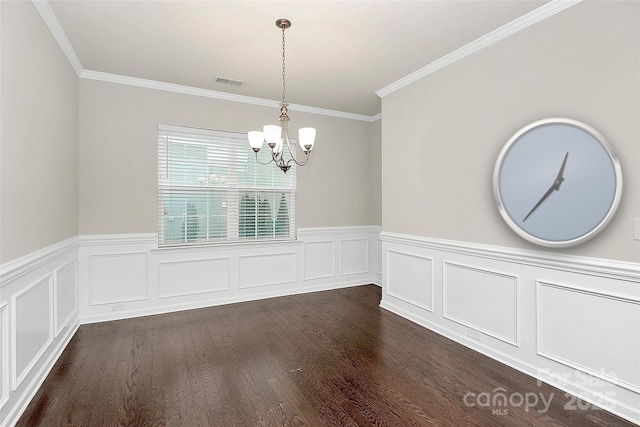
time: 12:37
